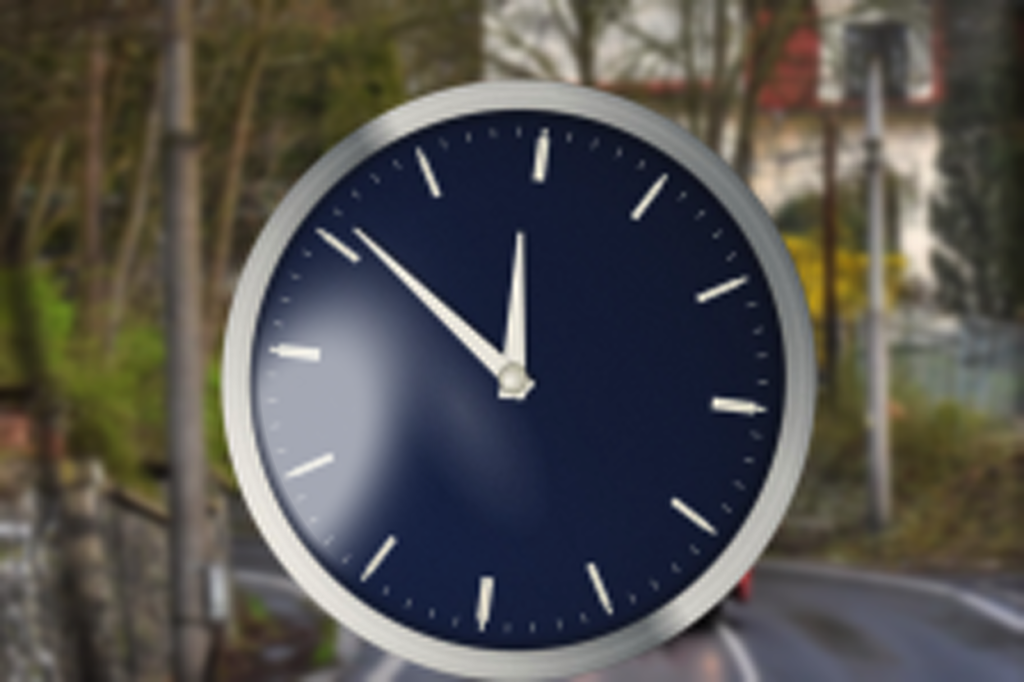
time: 11:51
